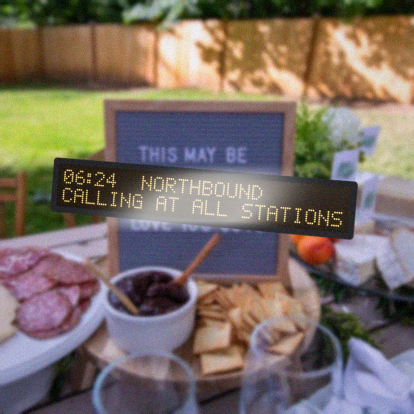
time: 6:24
